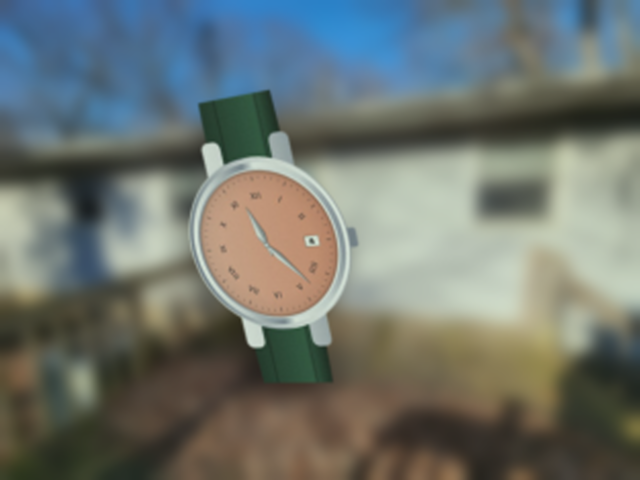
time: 11:23
